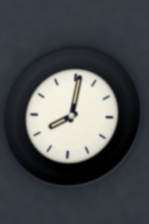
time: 8:01
